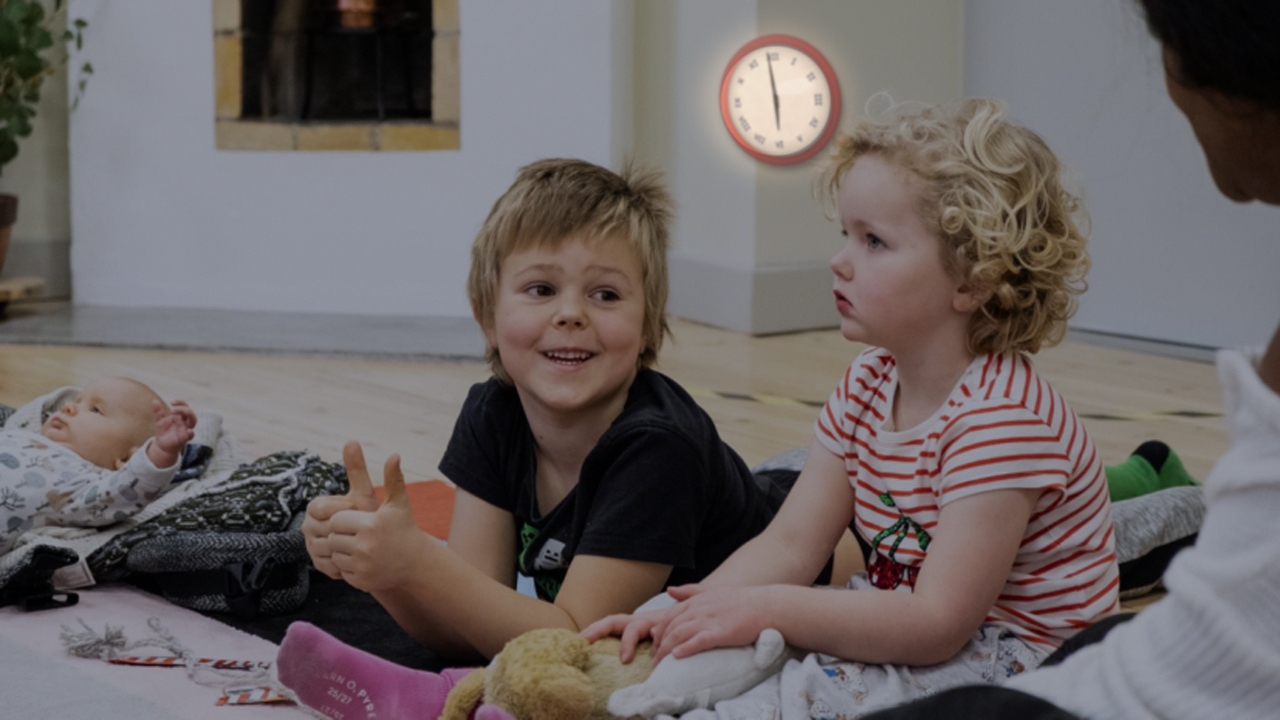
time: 5:59
